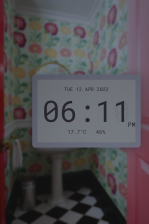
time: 6:11
